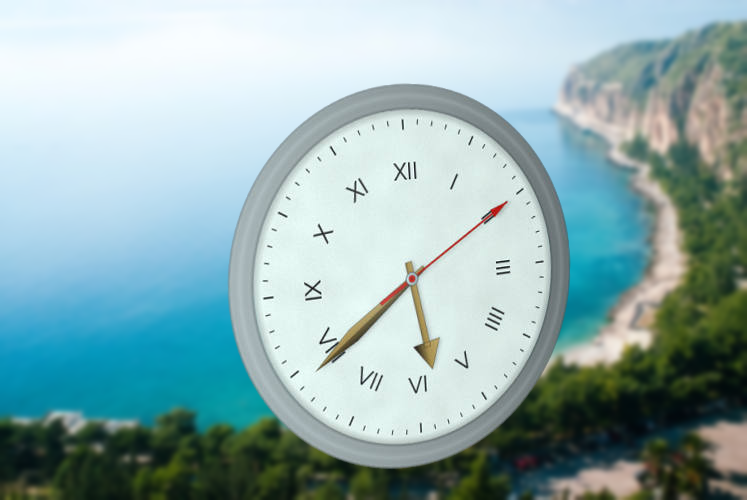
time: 5:39:10
